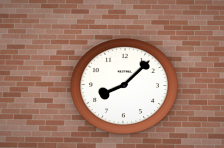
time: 8:07
